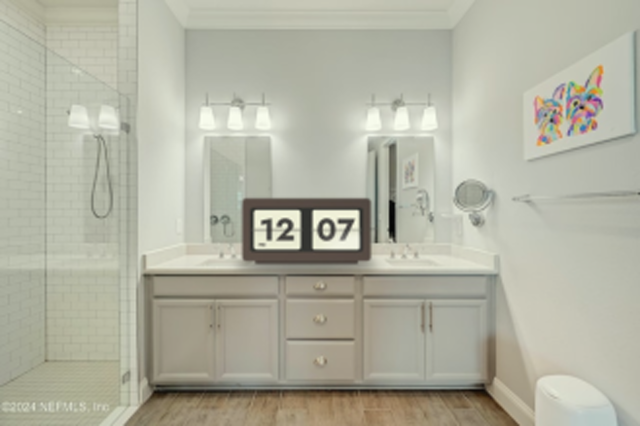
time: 12:07
